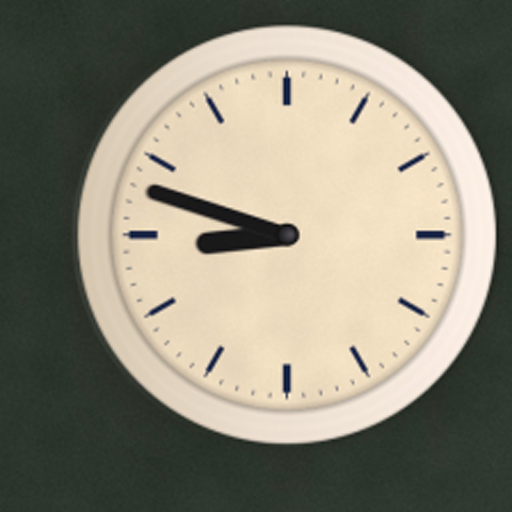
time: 8:48
